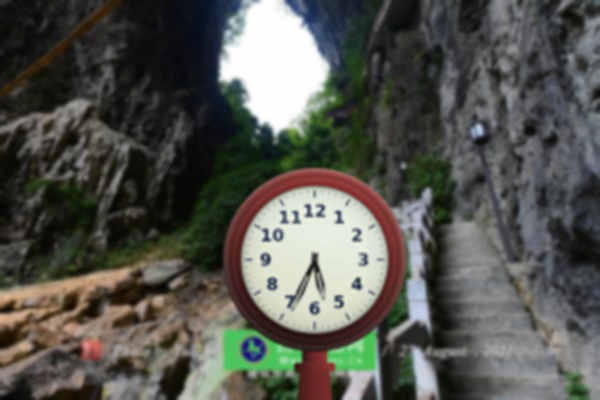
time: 5:34
